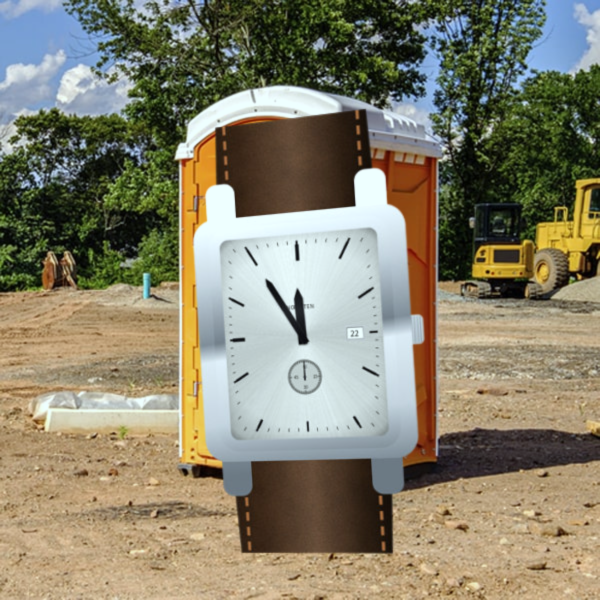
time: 11:55
